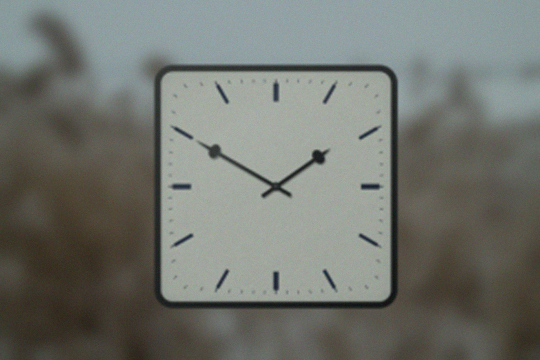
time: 1:50
